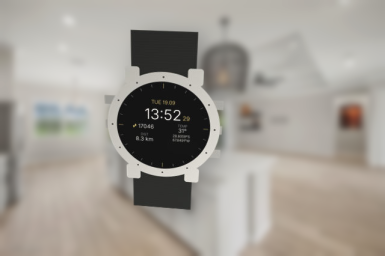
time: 13:52
